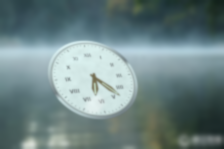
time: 6:23
